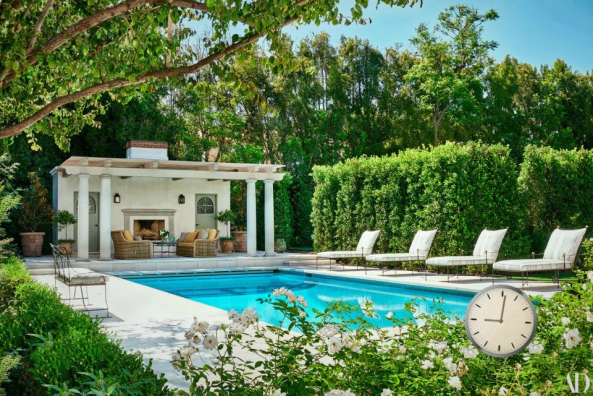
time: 9:01
